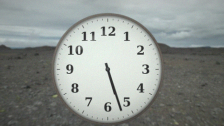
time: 5:27
